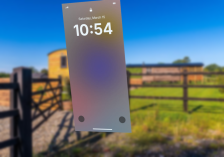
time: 10:54
